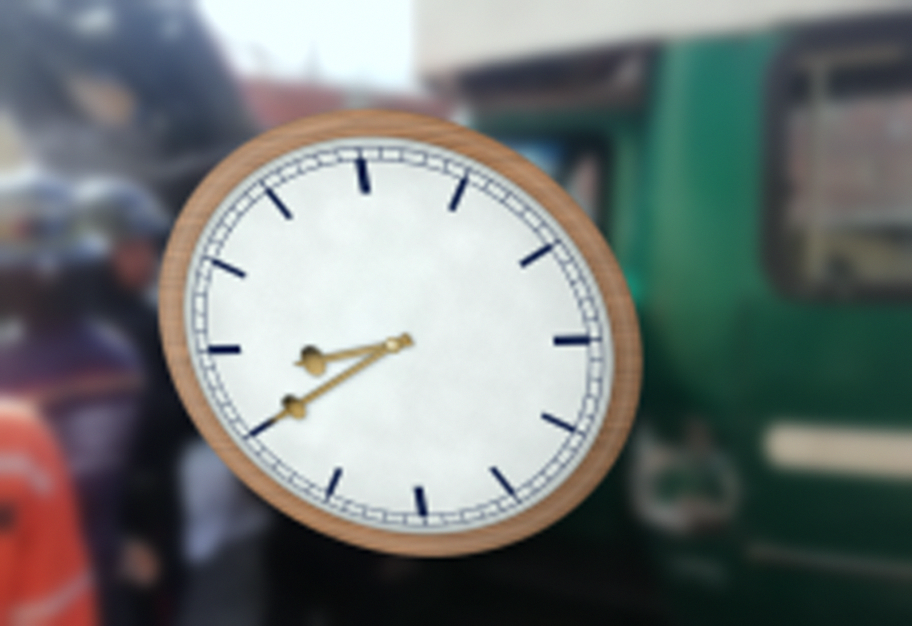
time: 8:40
